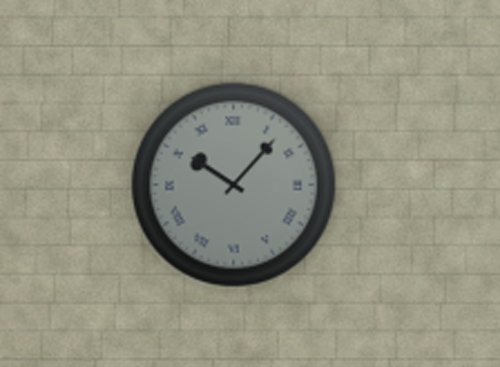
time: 10:07
